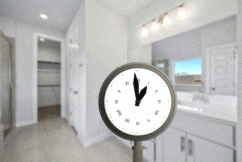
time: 12:59
